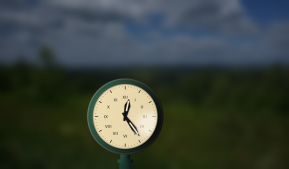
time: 12:24
